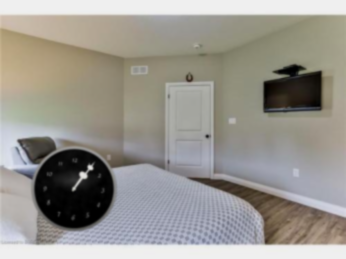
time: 1:06
